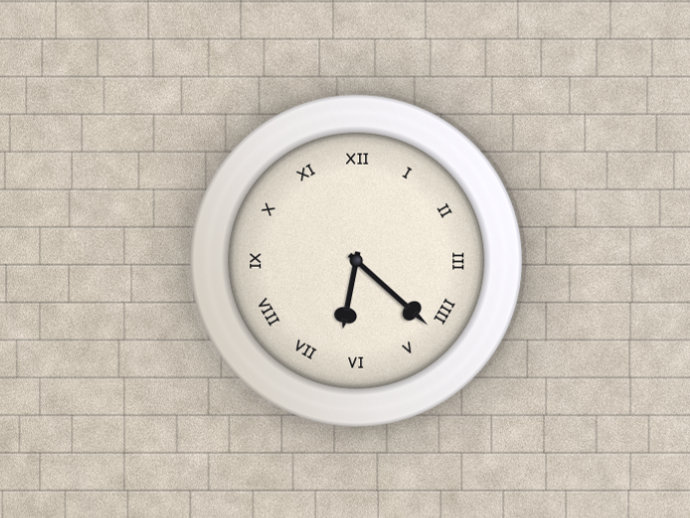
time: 6:22
